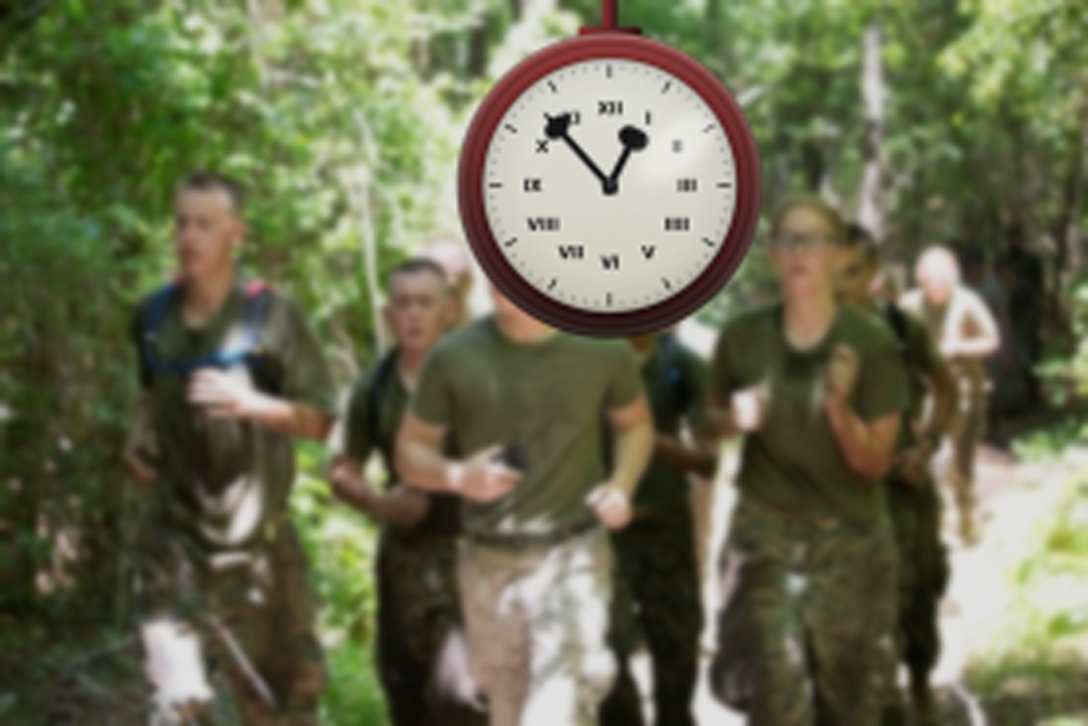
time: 12:53
